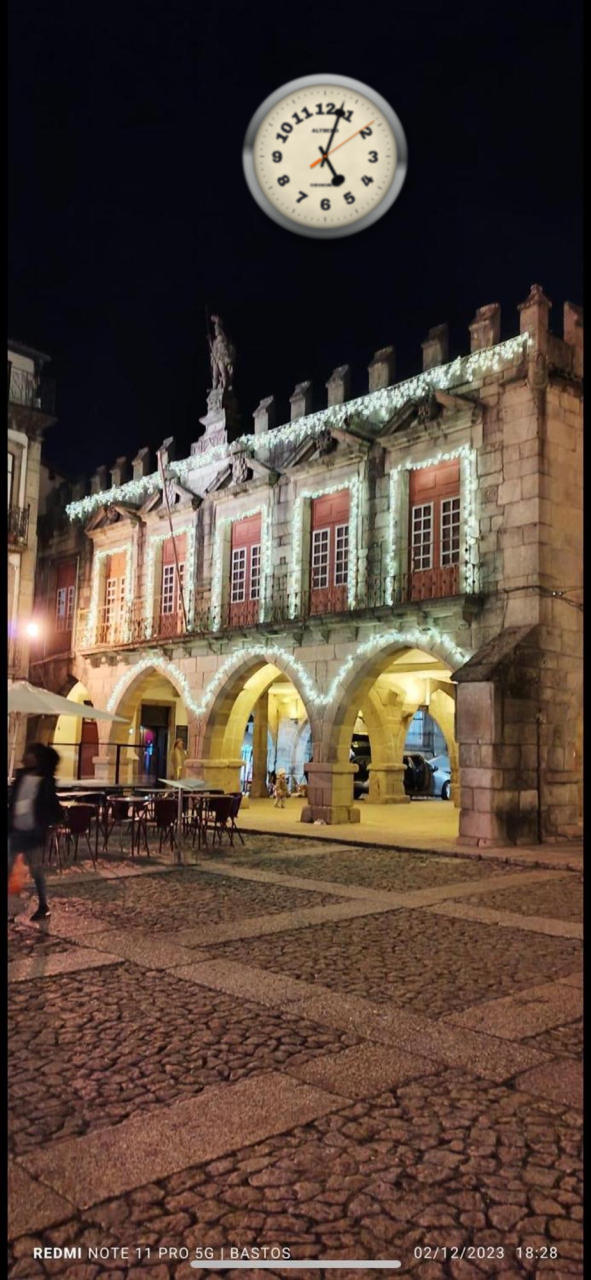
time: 5:03:09
